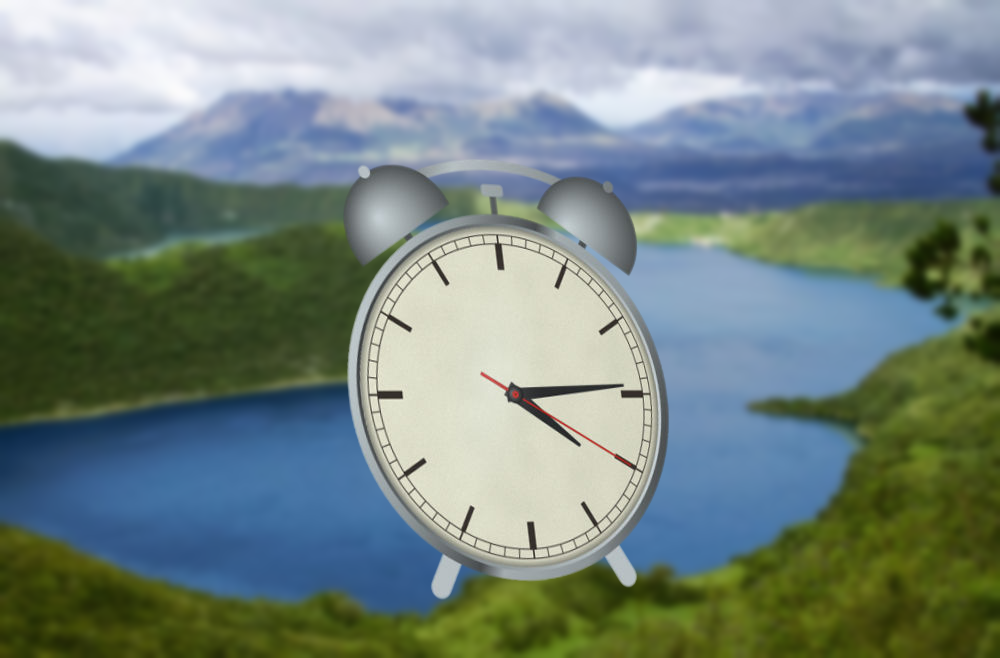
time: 4:14:20
